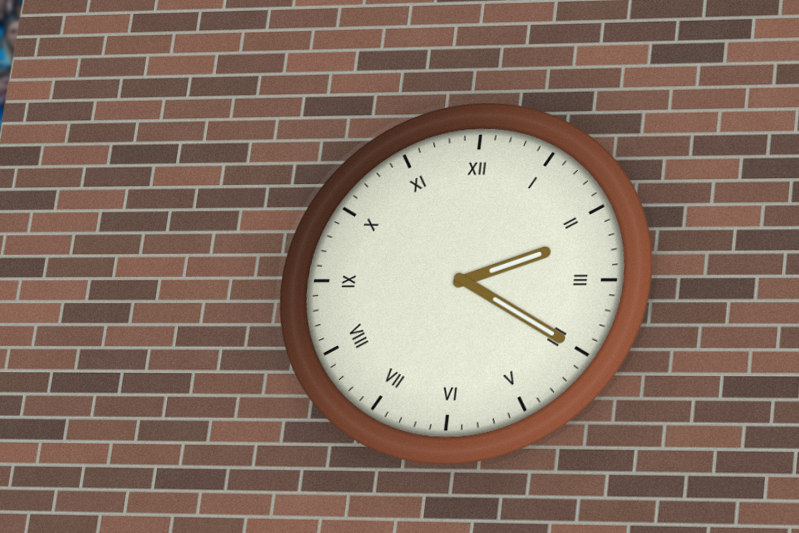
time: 2:20
